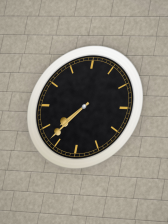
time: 7:37
